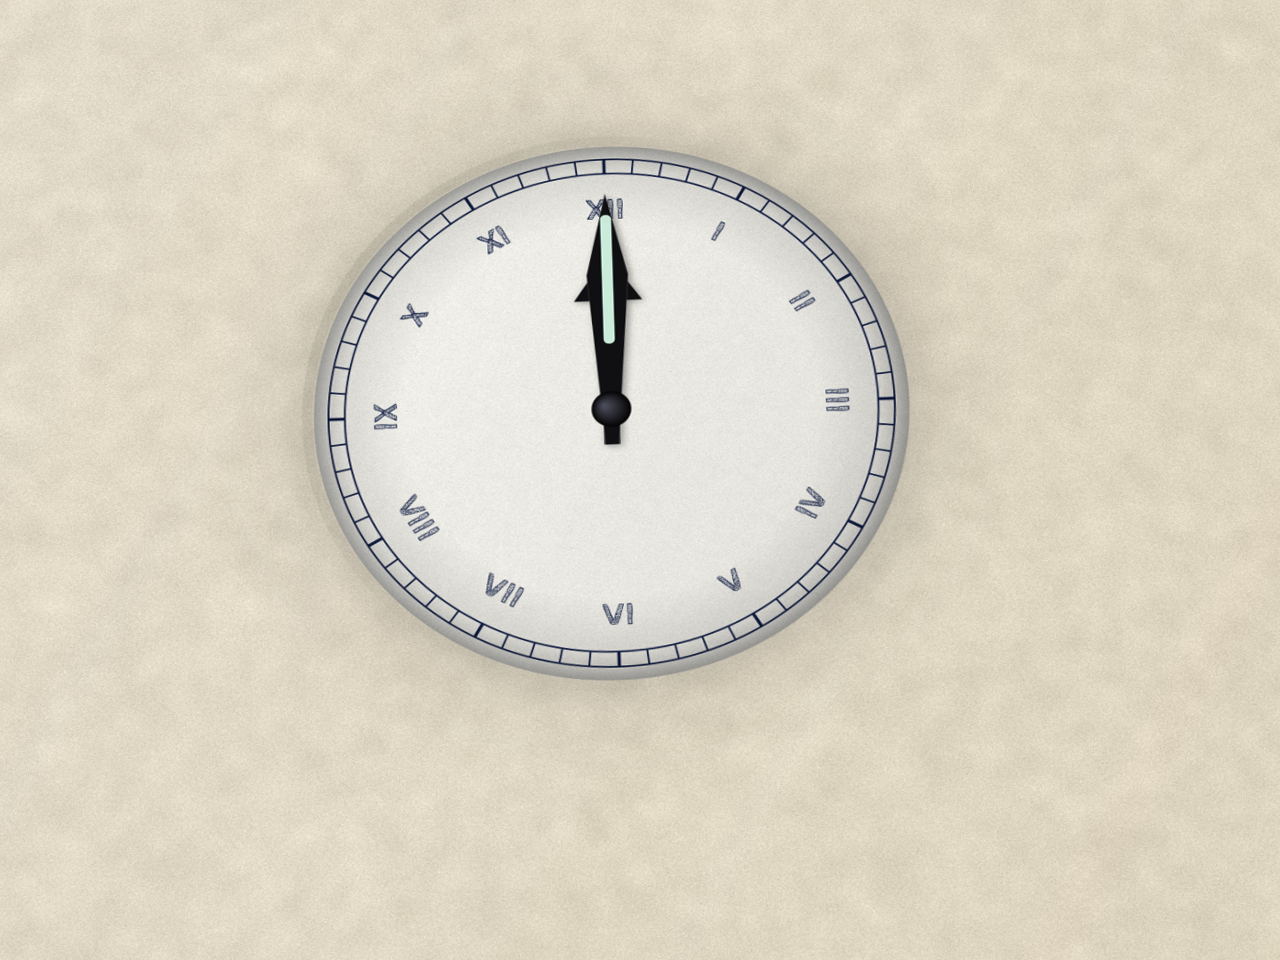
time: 12:00
